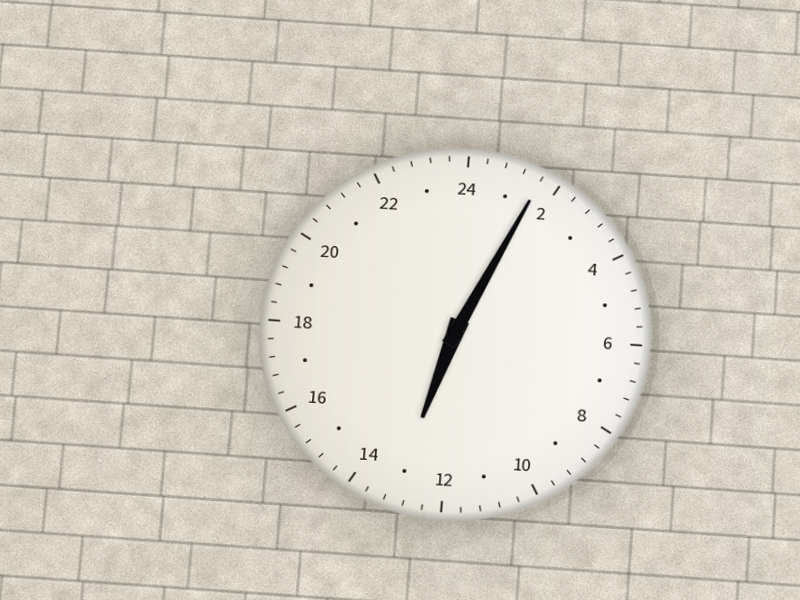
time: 13:04
